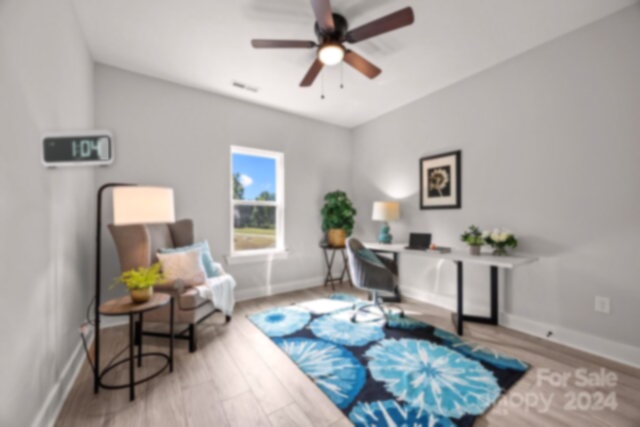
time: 1:04
